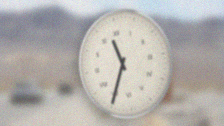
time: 11:35
